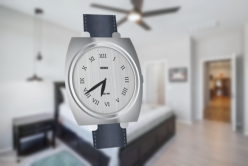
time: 6:40
